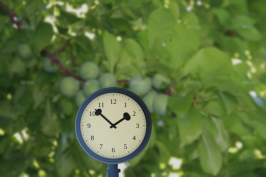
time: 1:52
